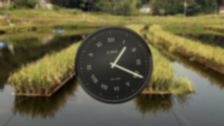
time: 1:20
